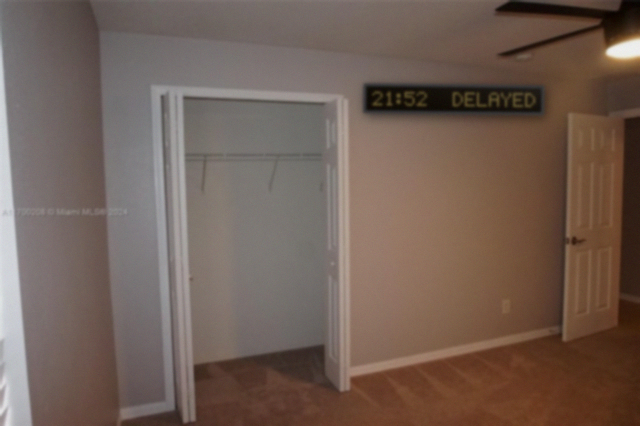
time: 21:52
